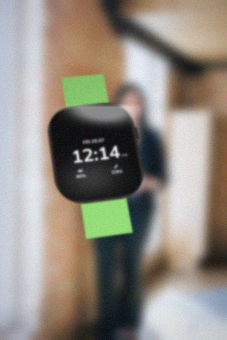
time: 12:14
